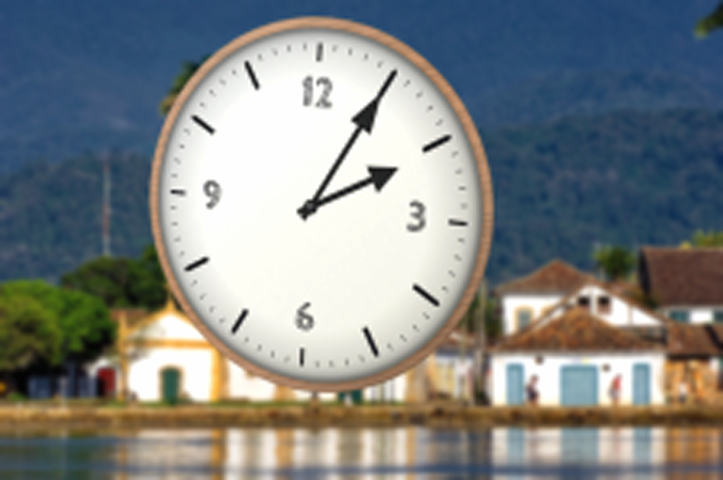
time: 2:05
